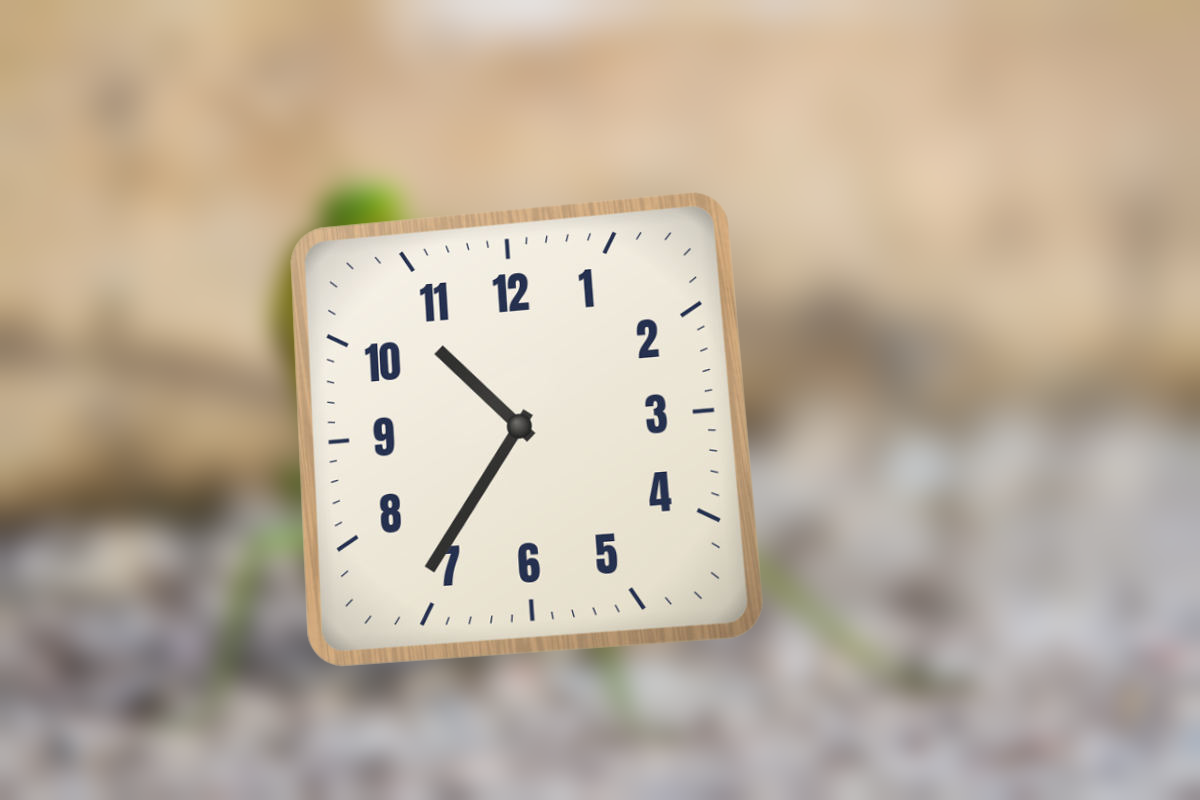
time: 10:36
